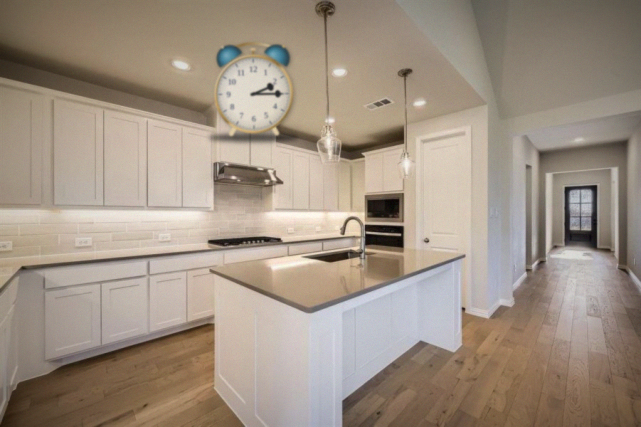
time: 2:15
